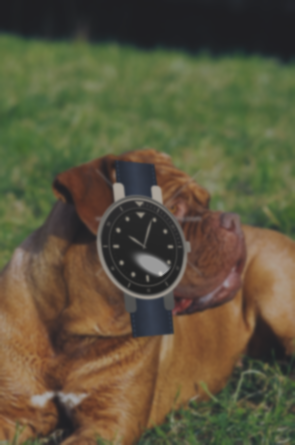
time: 10:04
